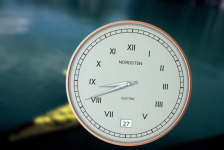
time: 8:41
